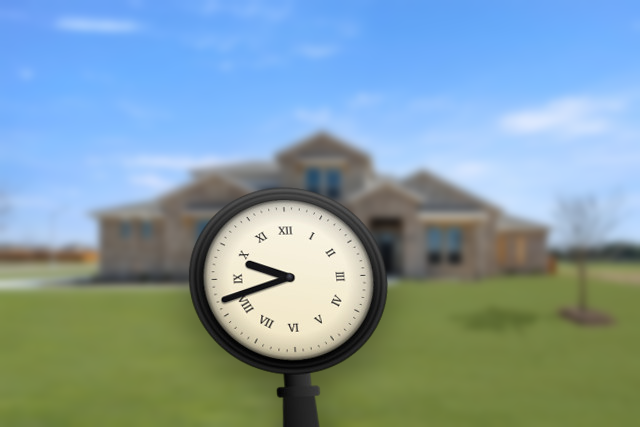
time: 9:42
